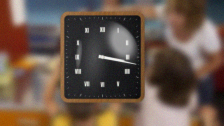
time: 3:17
